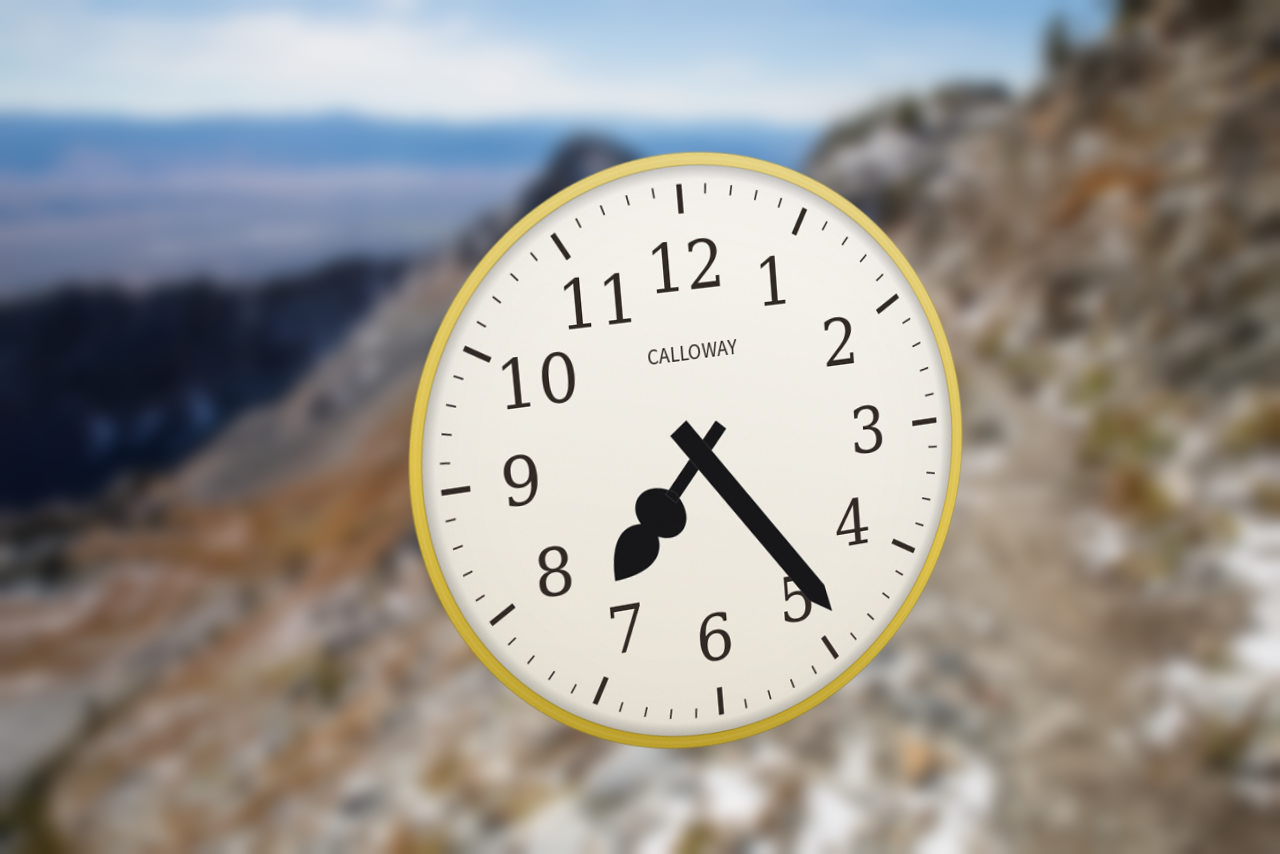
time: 7:24
